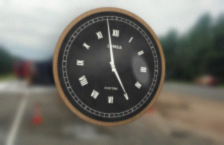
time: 4:58
